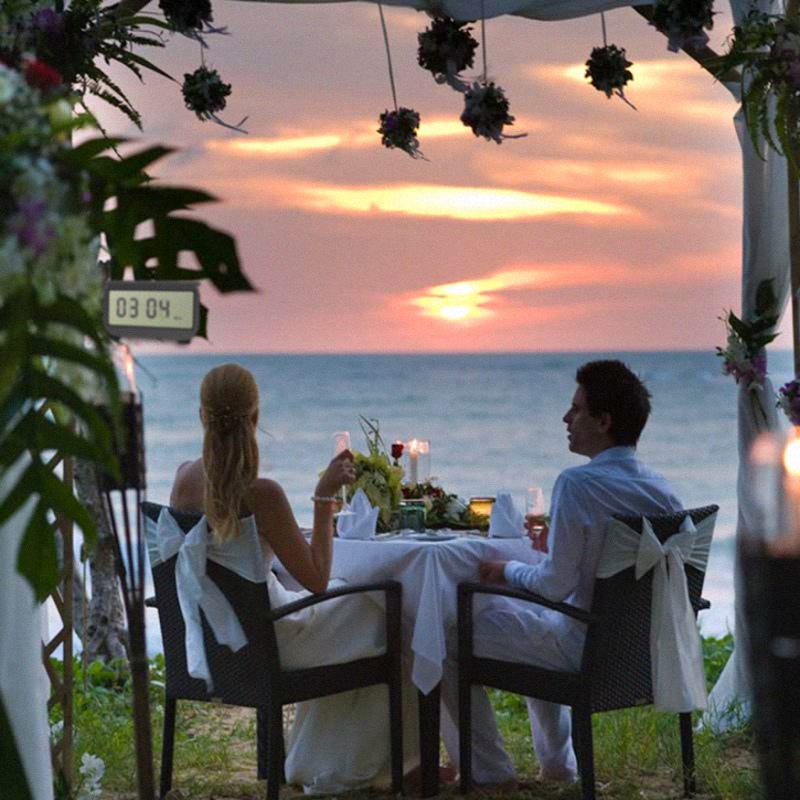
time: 3:04
